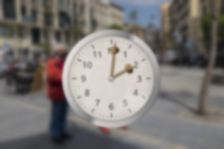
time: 2:01
